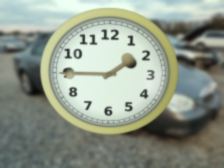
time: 1:45
